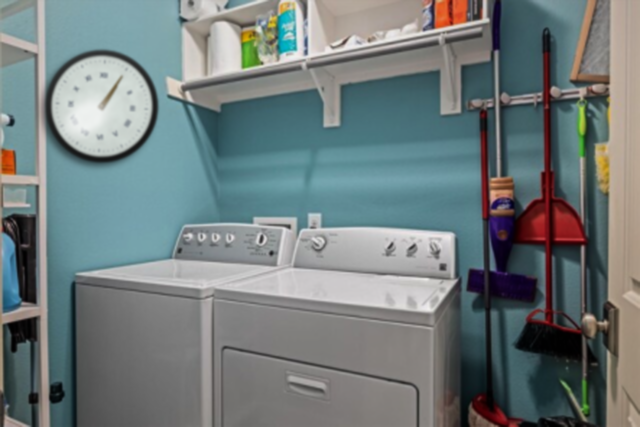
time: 1:05
